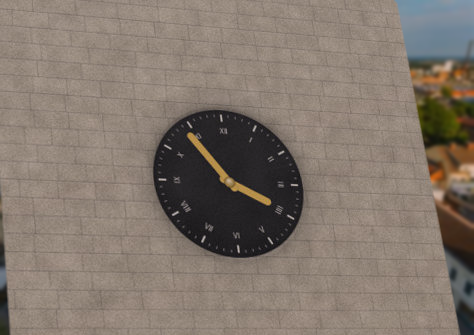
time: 3:54
